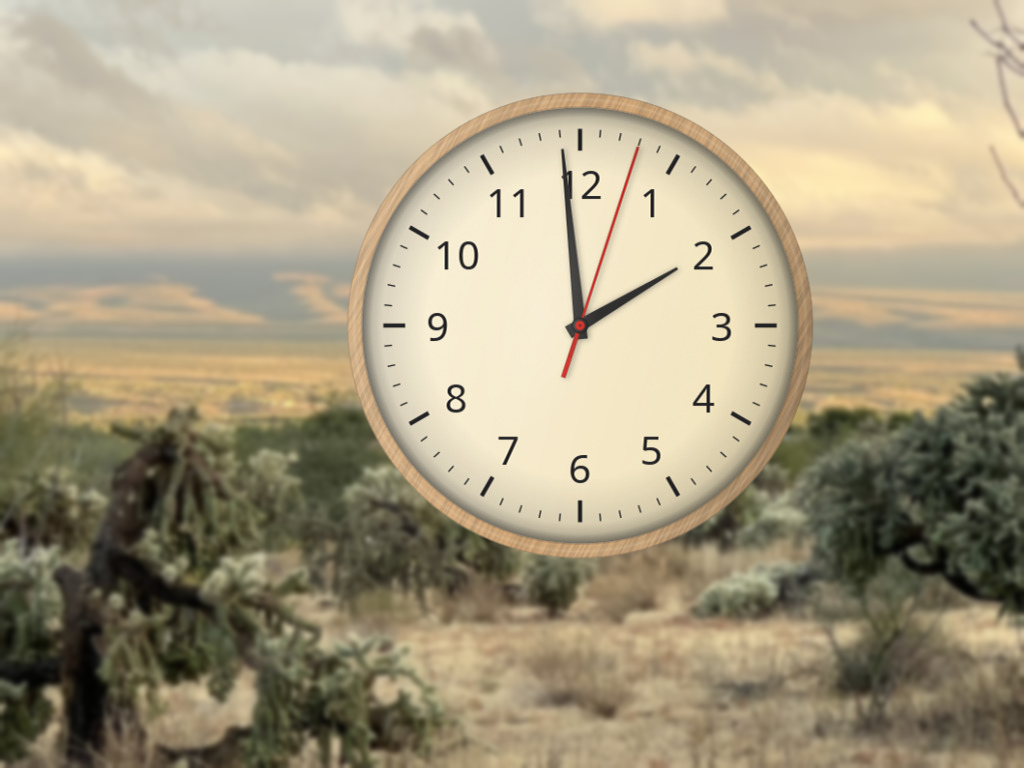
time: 1:59:03
